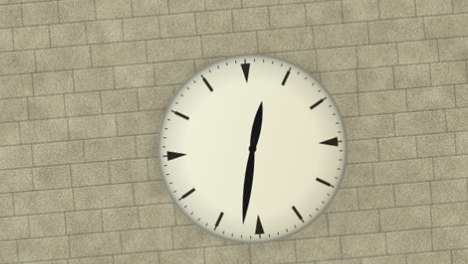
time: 12:32
